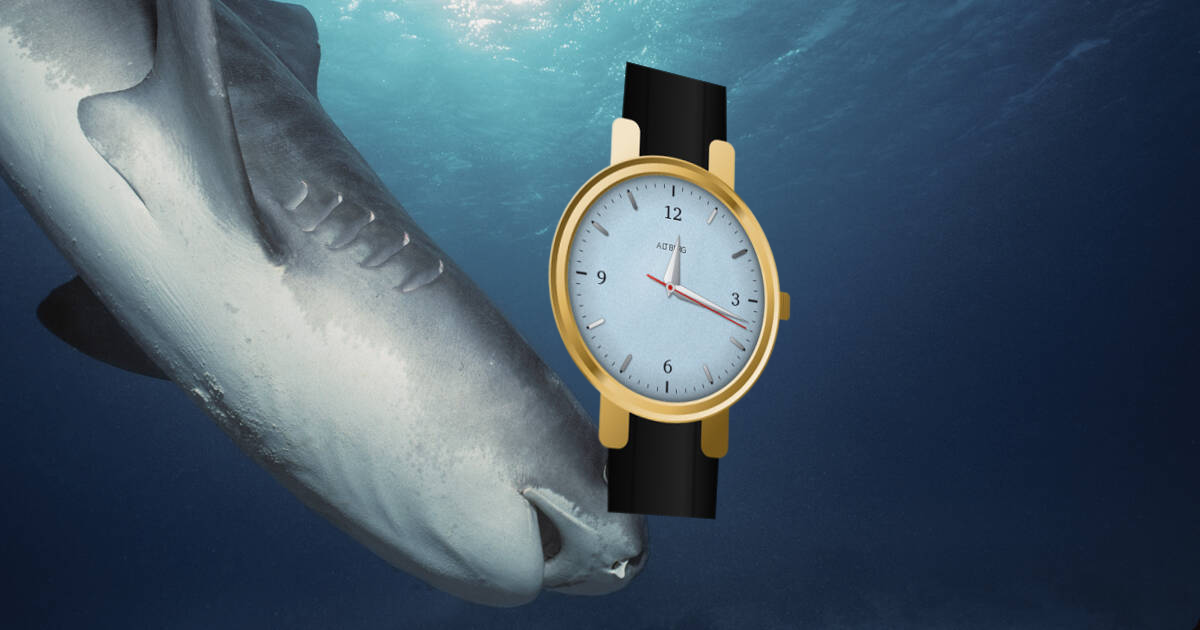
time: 12:17:18
